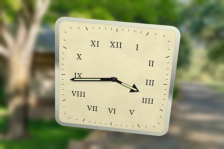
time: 3:44
